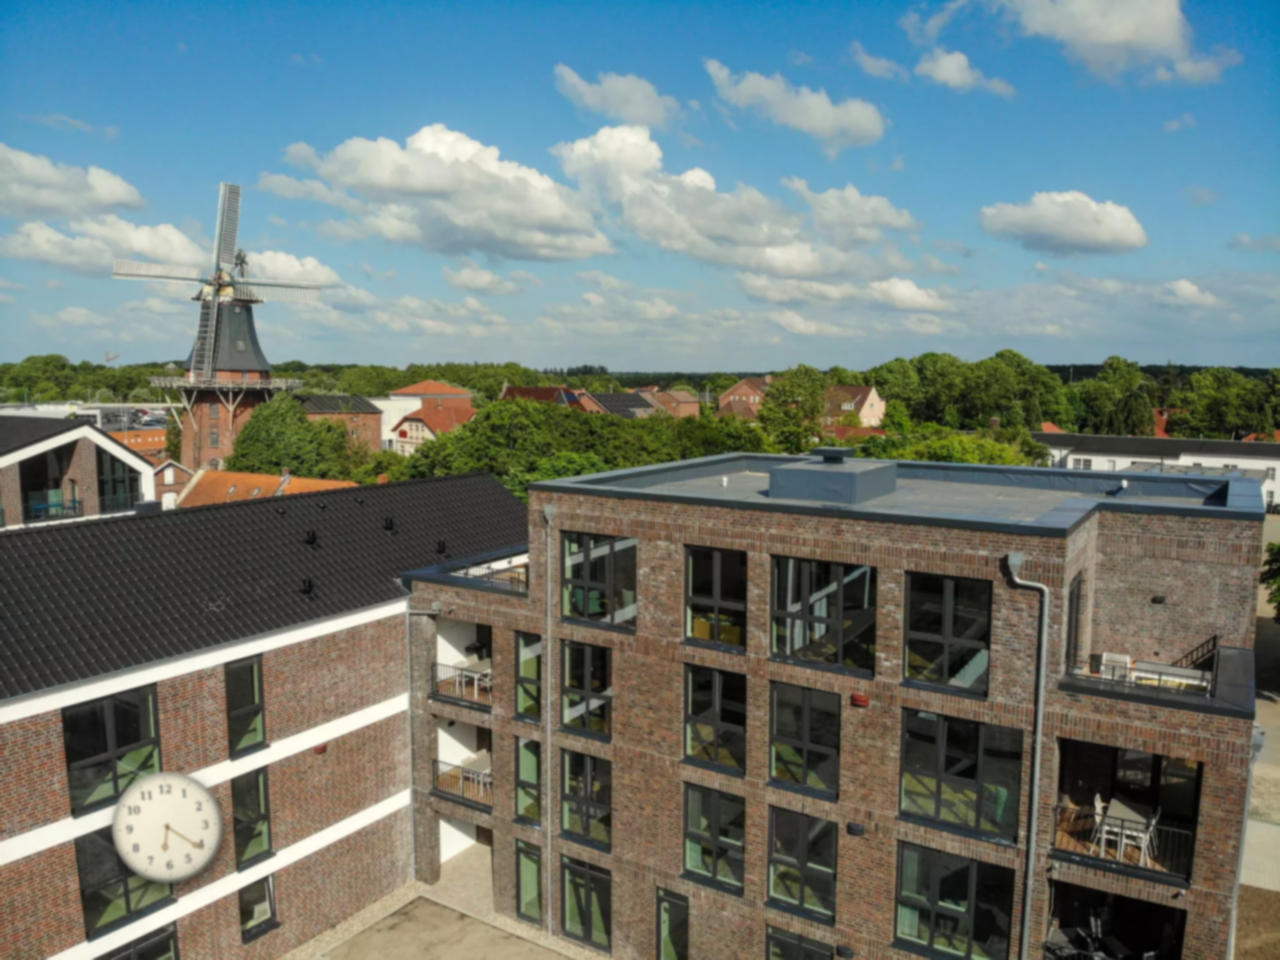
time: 6:21
